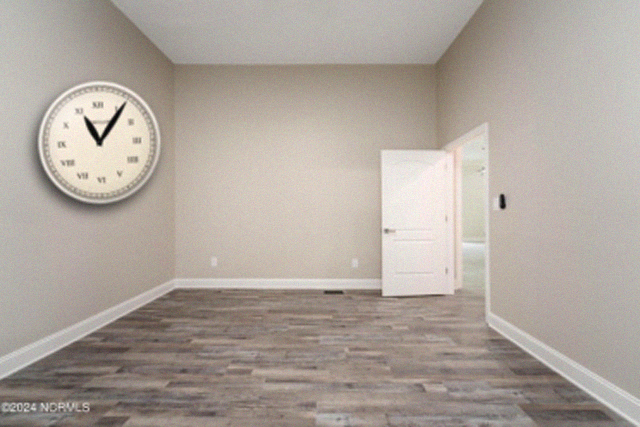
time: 11:06
